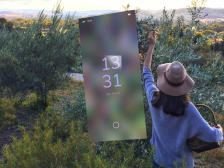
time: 13:31
